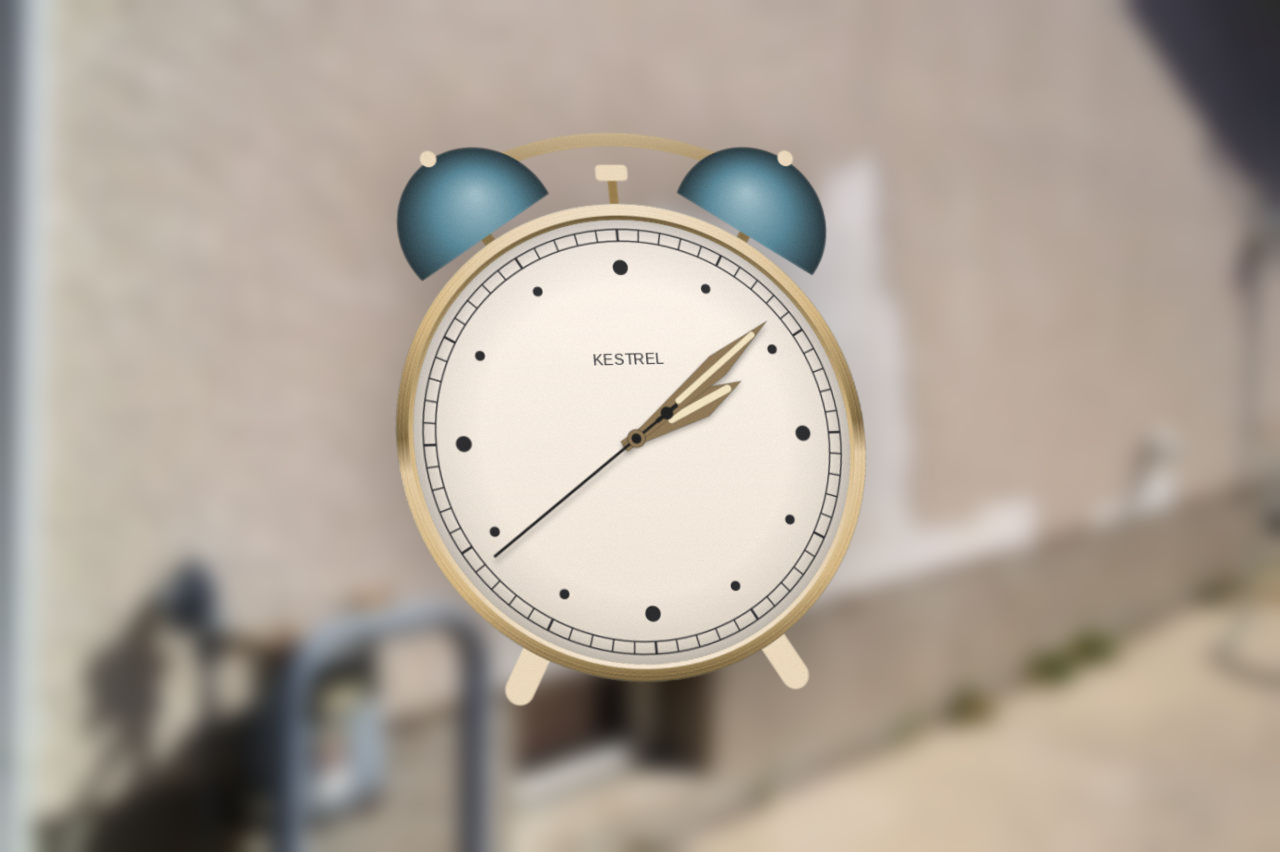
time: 2:08:39
